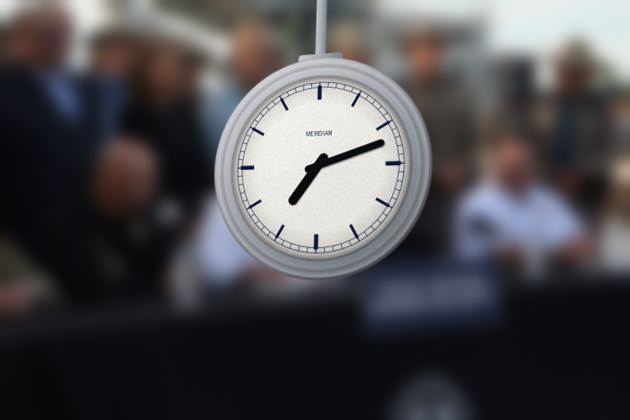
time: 7:12
